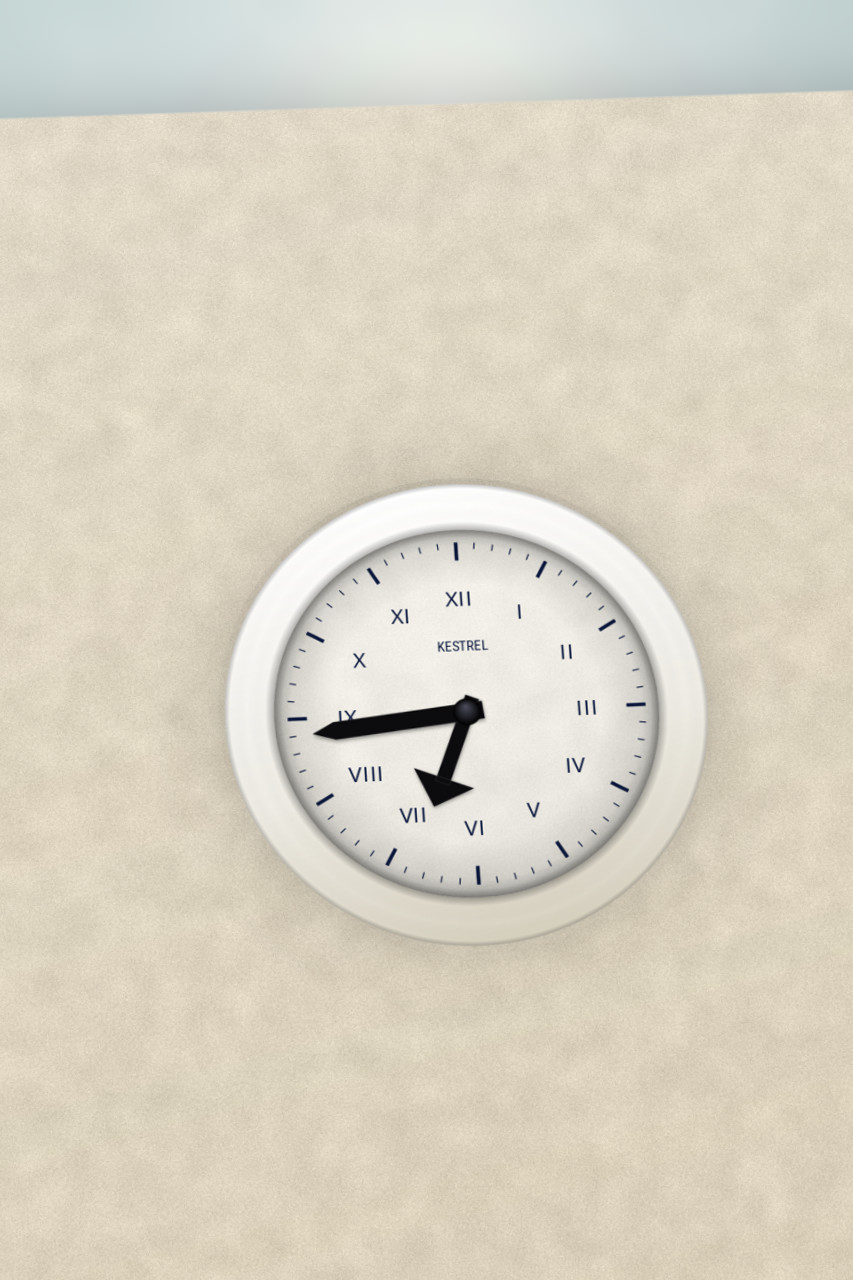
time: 6:44
